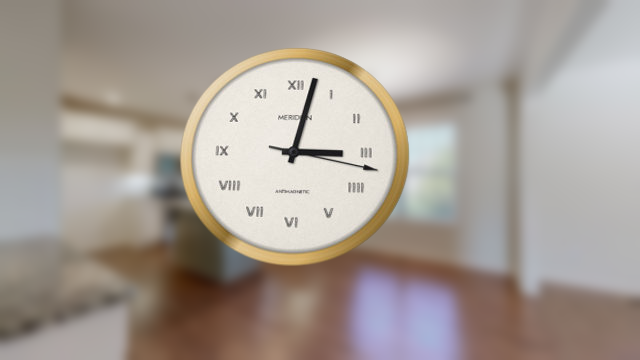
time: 3:02:17
